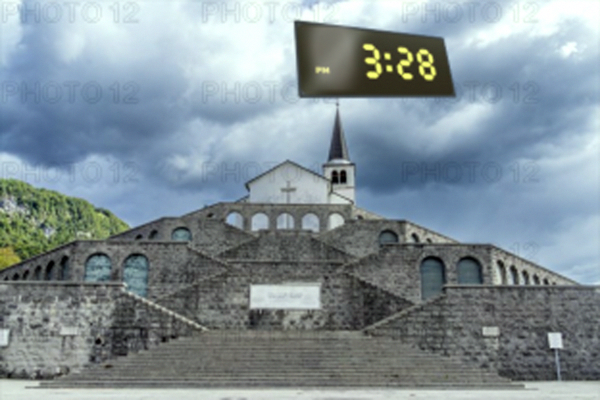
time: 3:28
